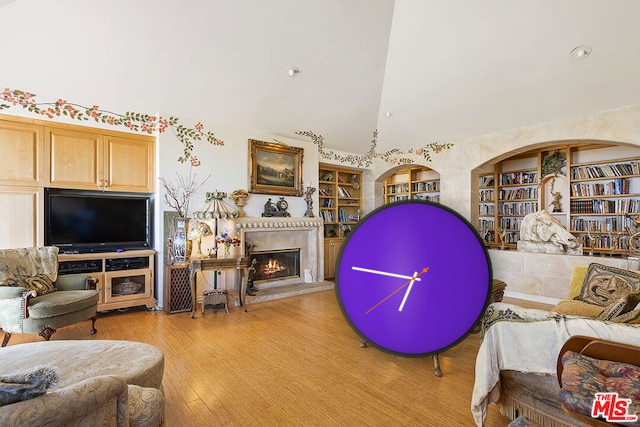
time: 6:46:39
